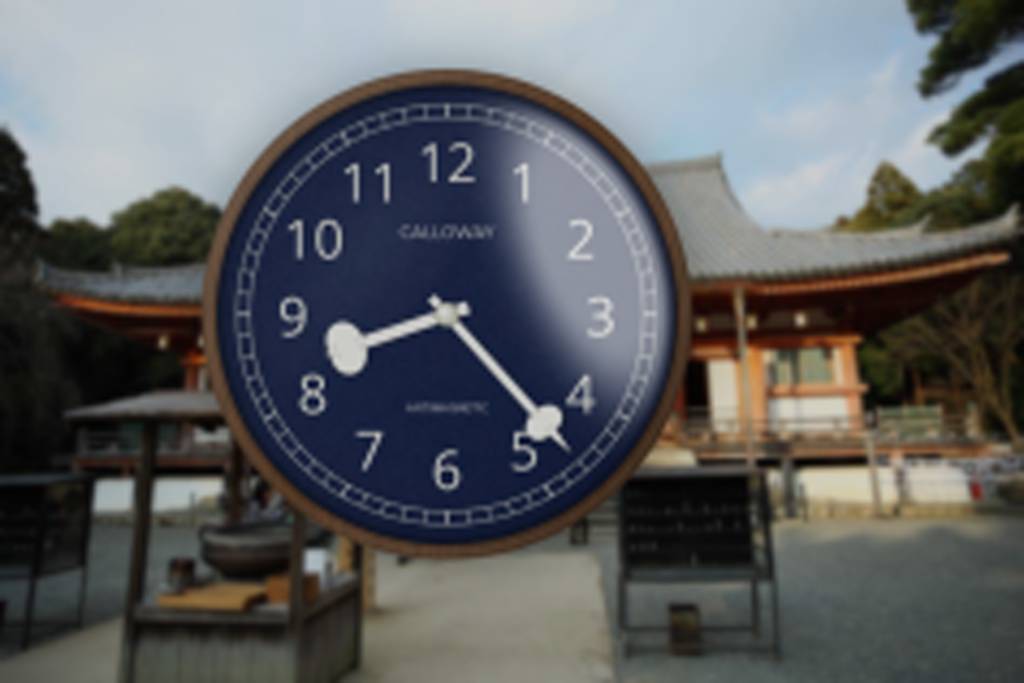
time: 8:23
